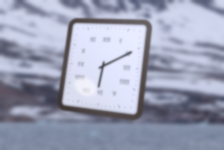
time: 6:10
